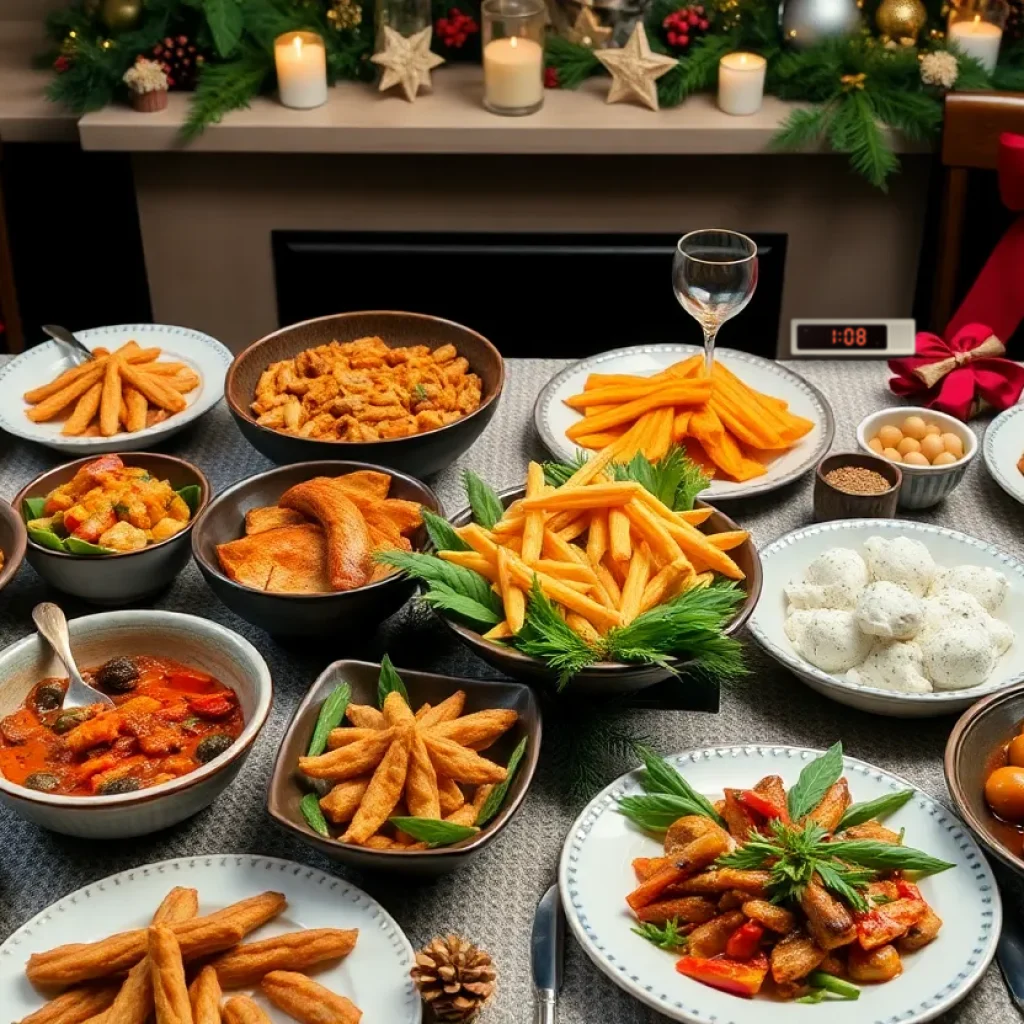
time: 1:08
